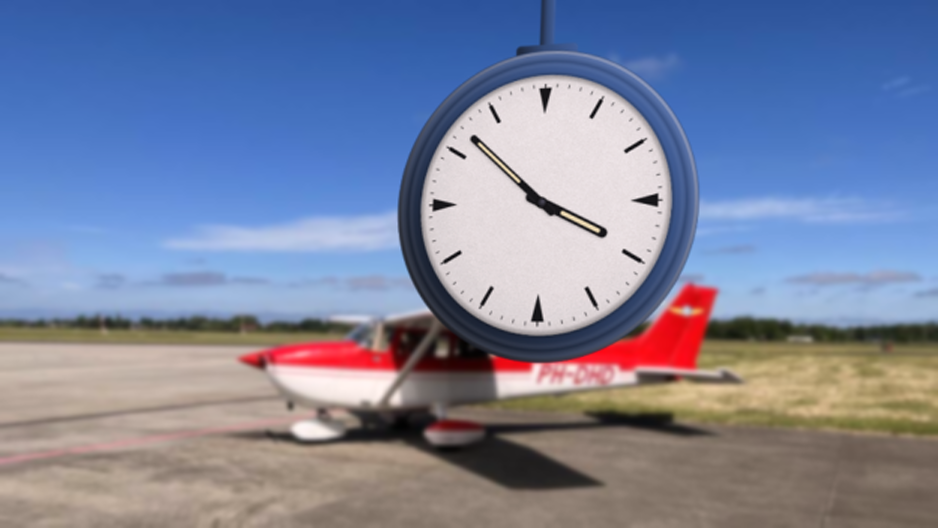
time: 3:52
